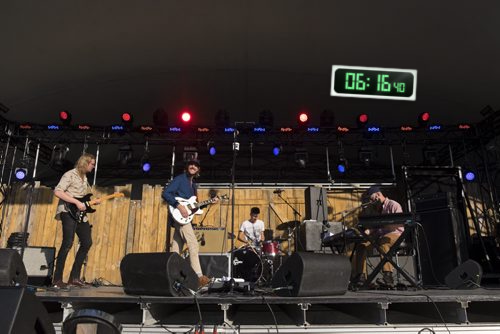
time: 6:16:40
